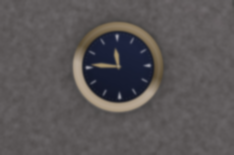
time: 11:46
